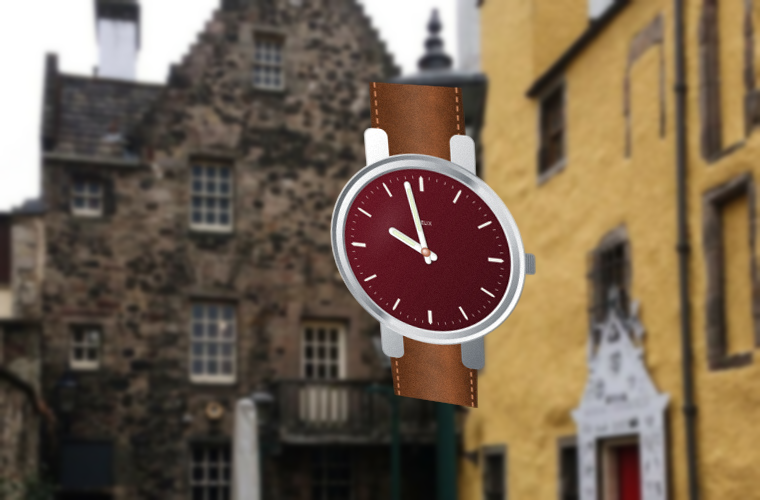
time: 9:58
